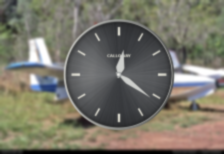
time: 12:21
